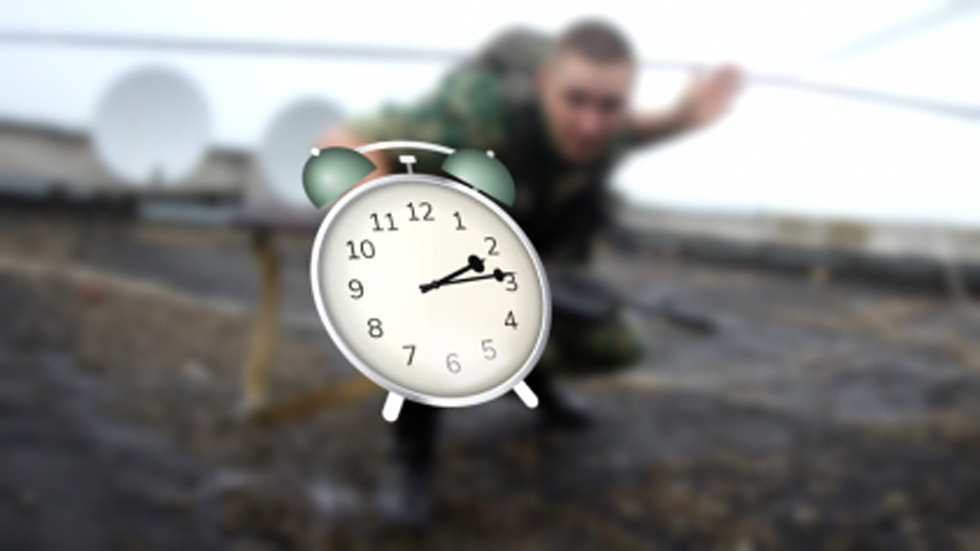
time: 2:14
